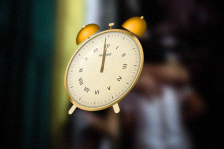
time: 11:59
